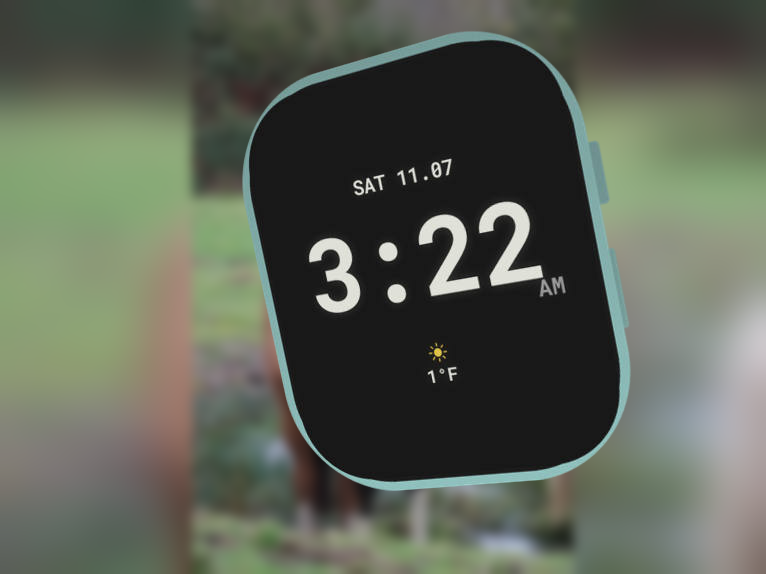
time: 3:22
